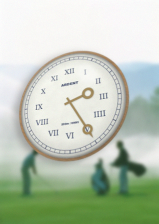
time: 2:25
